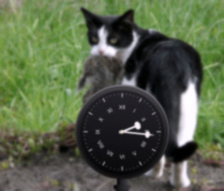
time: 2:16
